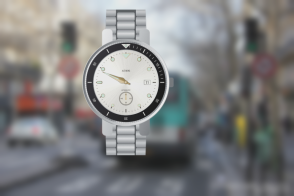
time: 9:49
